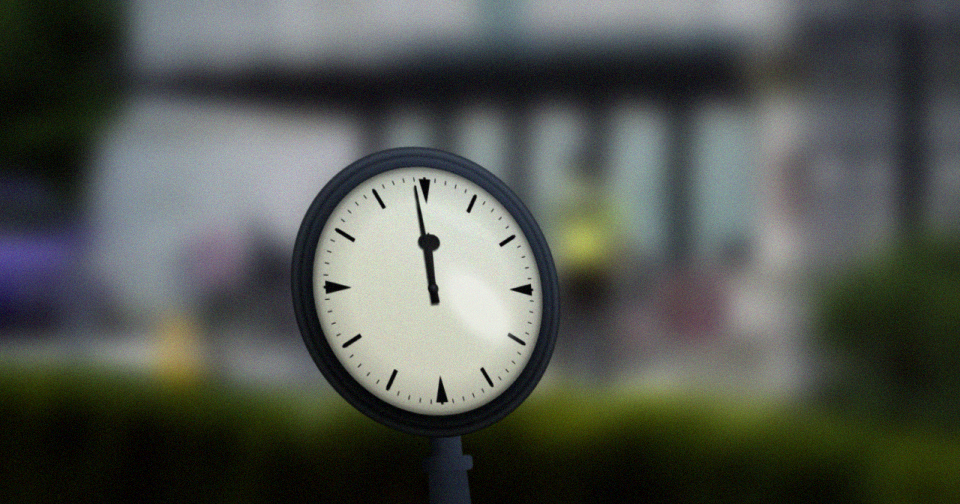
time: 11:59
